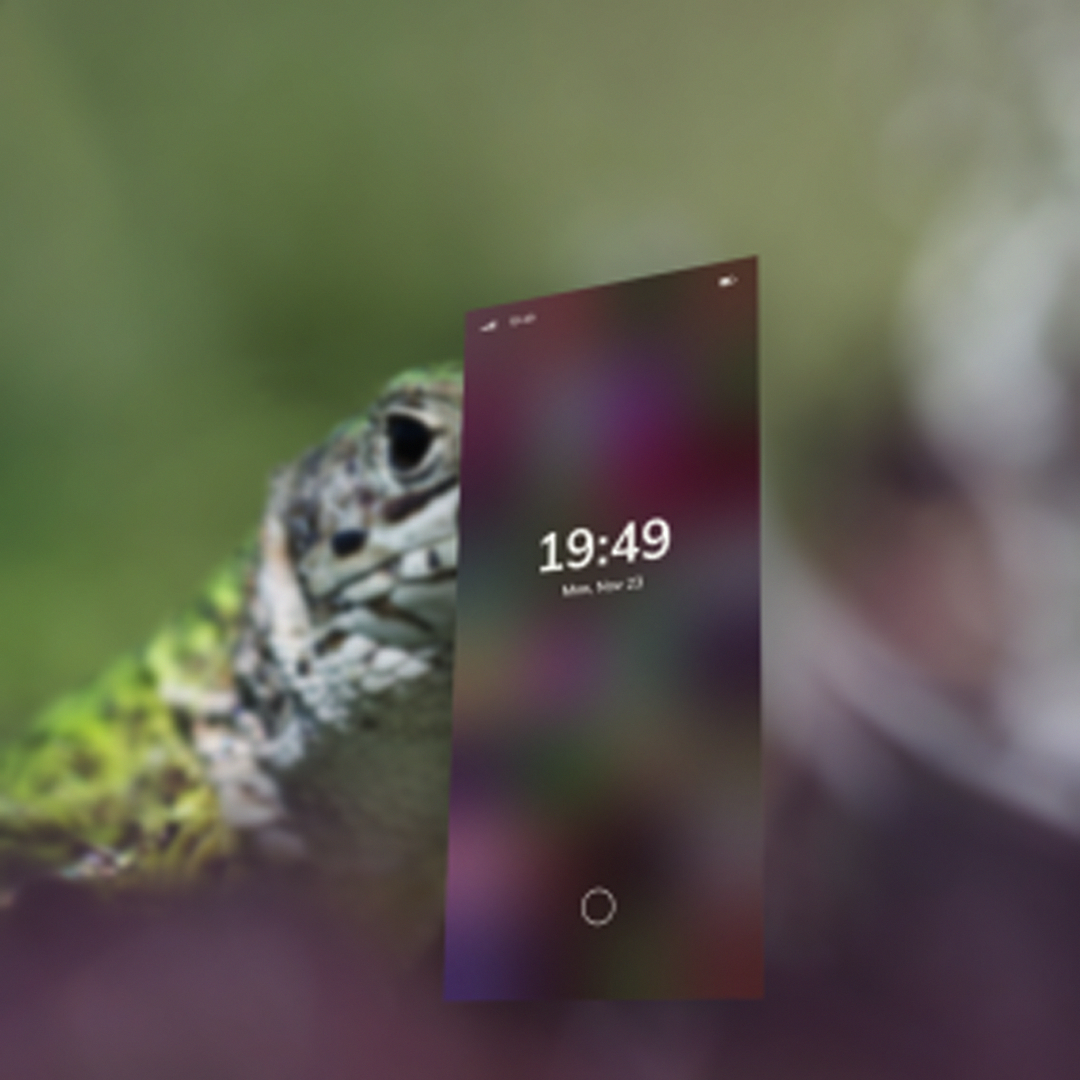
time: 19:49
